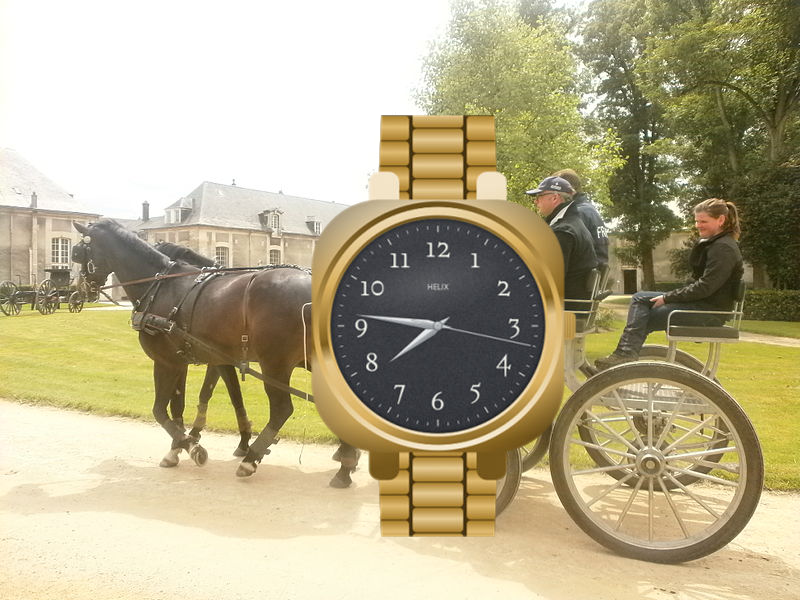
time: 7:46:17
